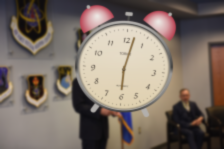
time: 6:02
